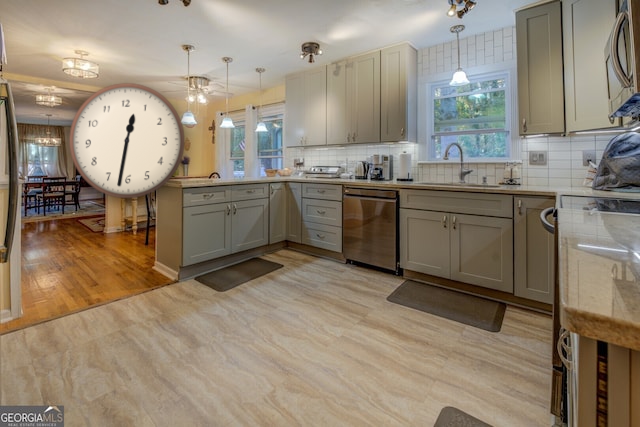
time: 12:32
